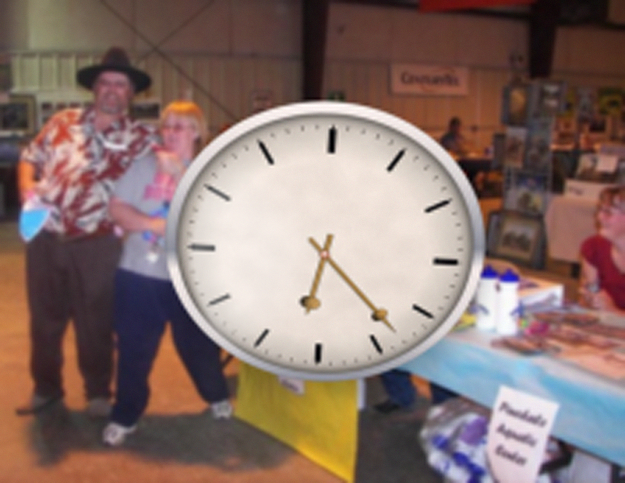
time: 6:23
